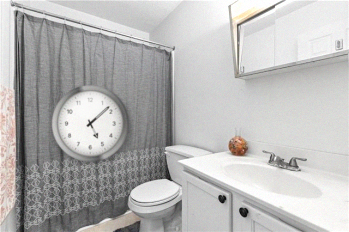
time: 5:08
